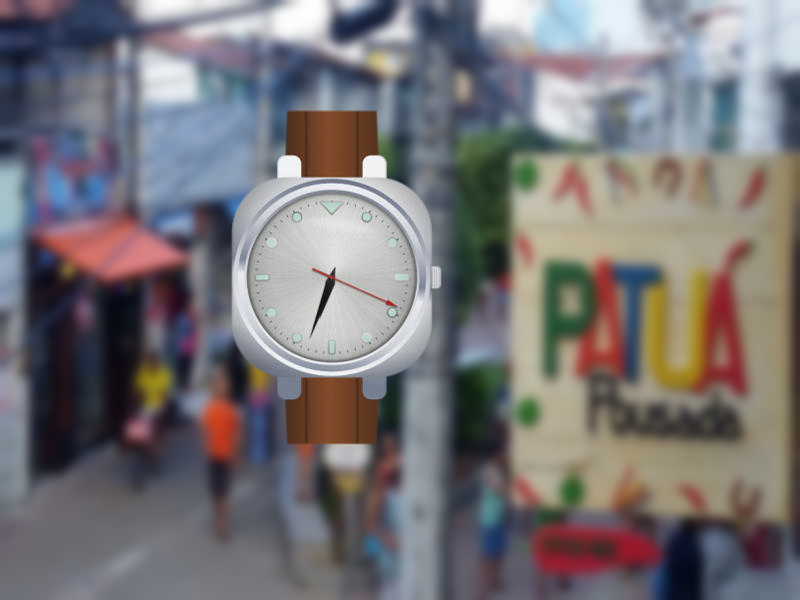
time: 6:33:19
